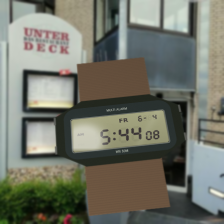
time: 5:44:08
